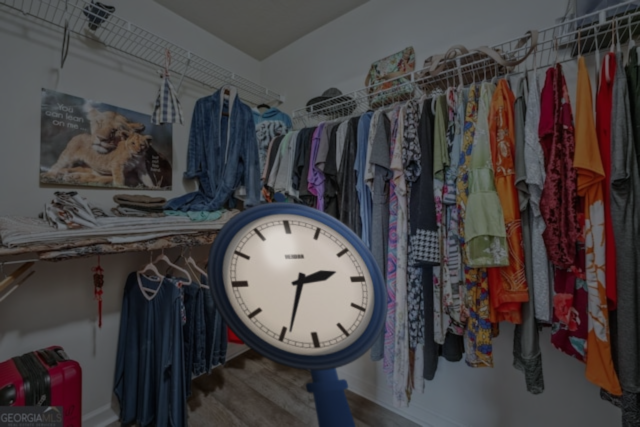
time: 2:34
